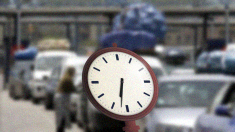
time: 6:32
